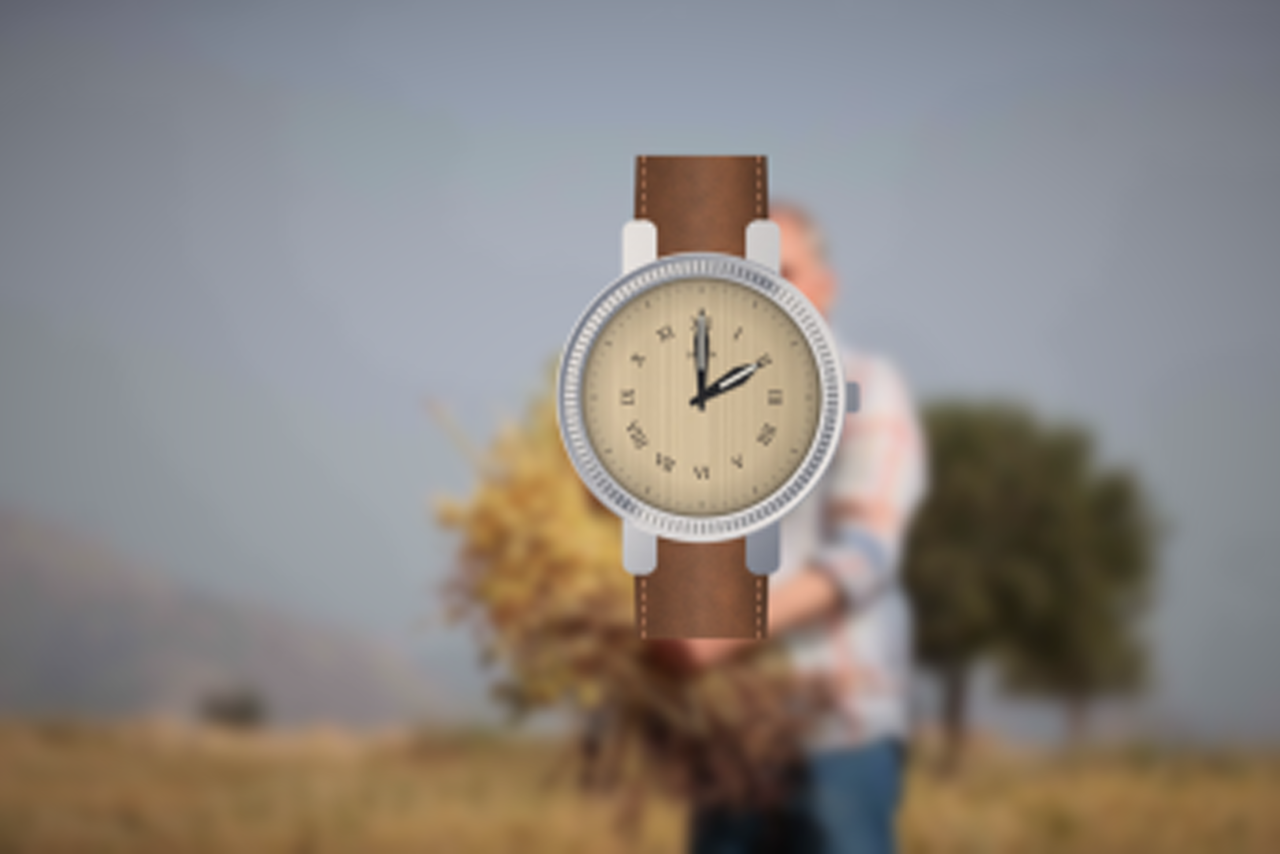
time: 2:00
